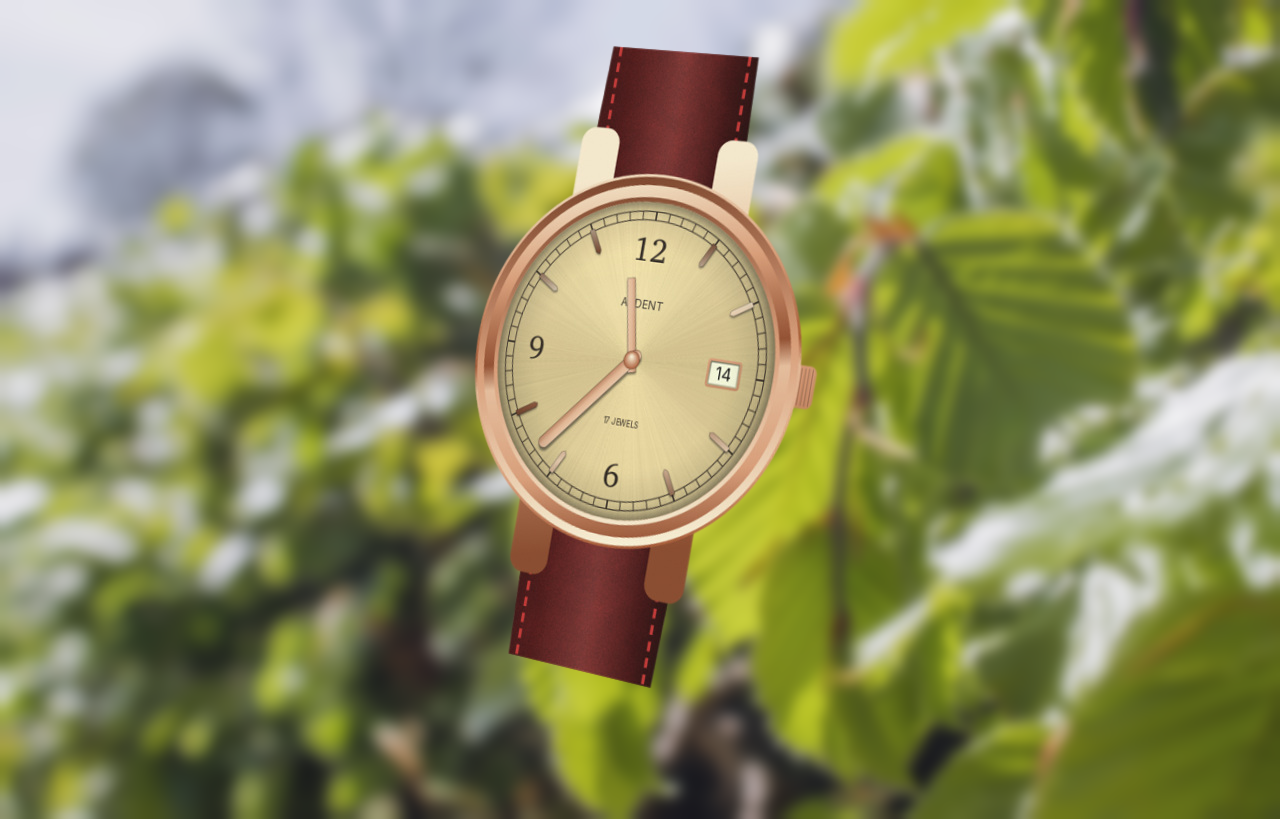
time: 11:37
